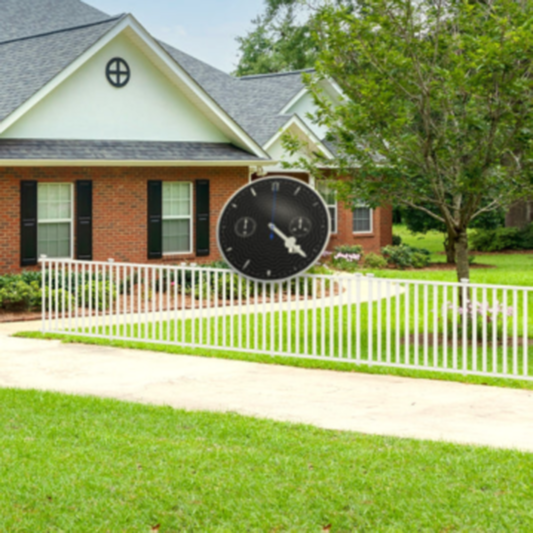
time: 4:22
